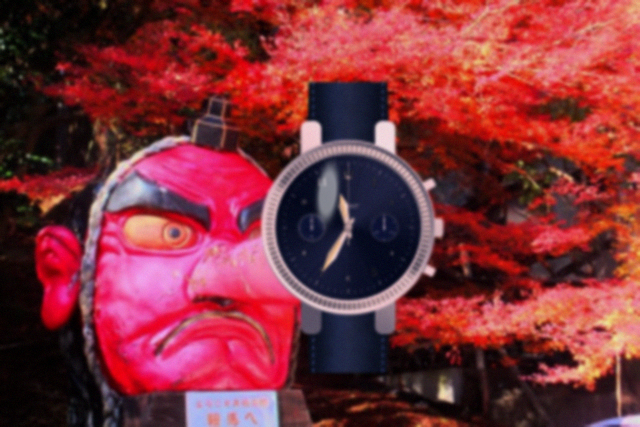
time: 11:35
